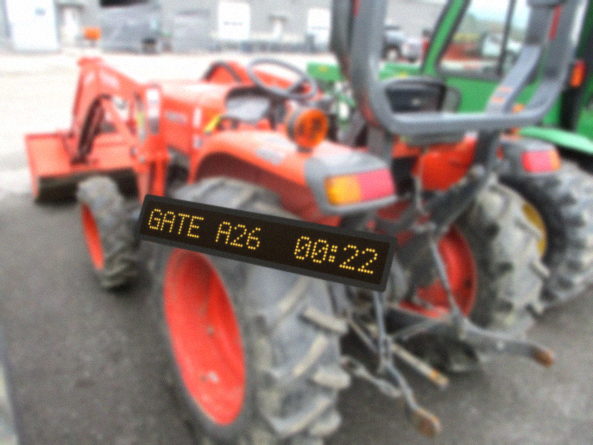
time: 0:22
